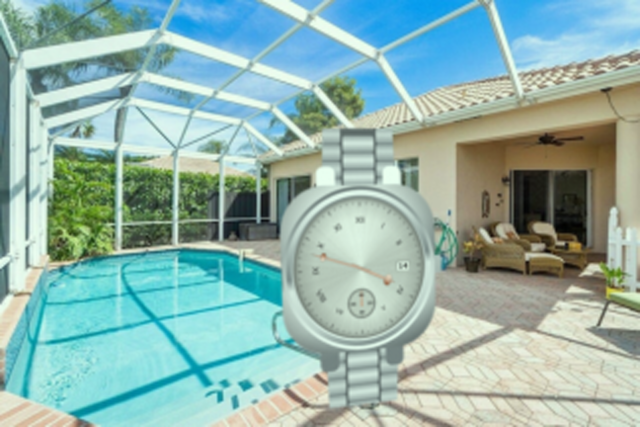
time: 3:48
